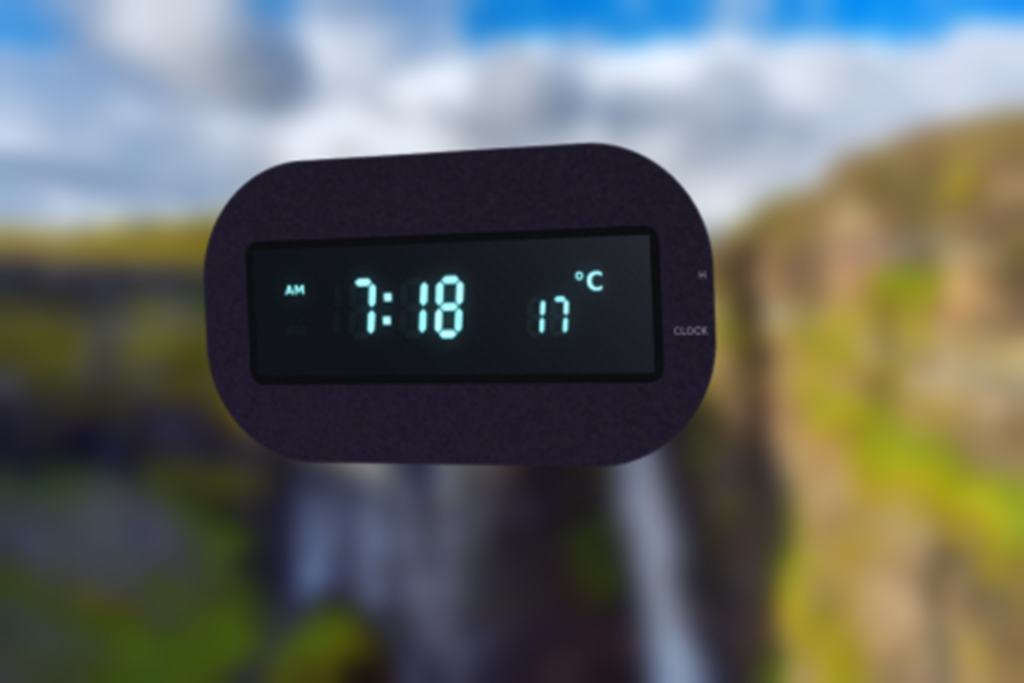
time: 7:18
